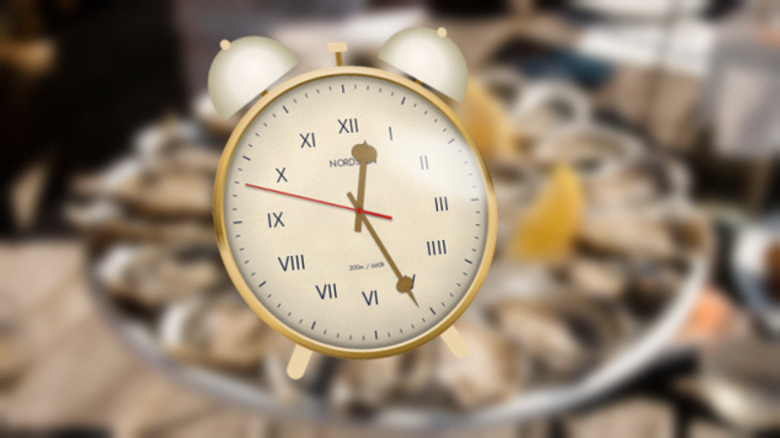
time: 12:25:48
